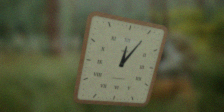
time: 12:05
